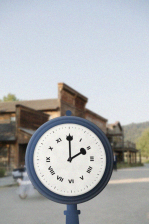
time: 2:00
